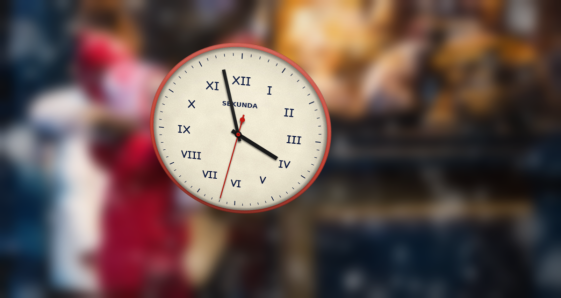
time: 3:57:32
